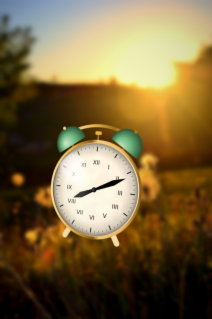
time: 8:11
